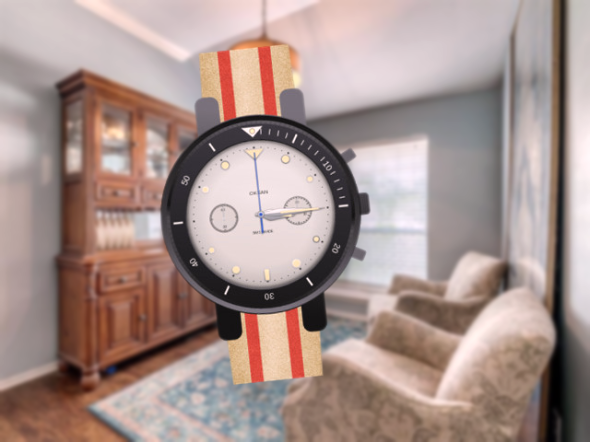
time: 3:15
